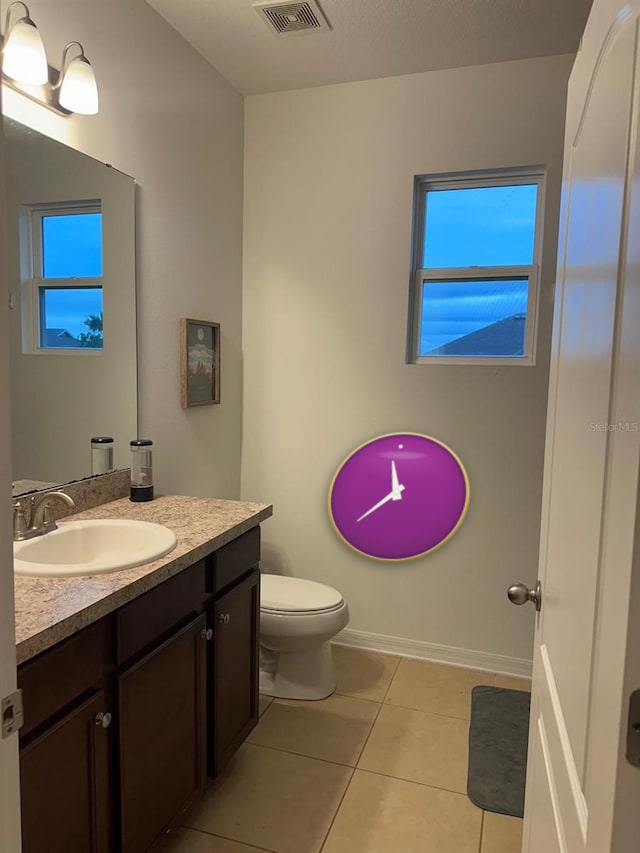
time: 11:38
